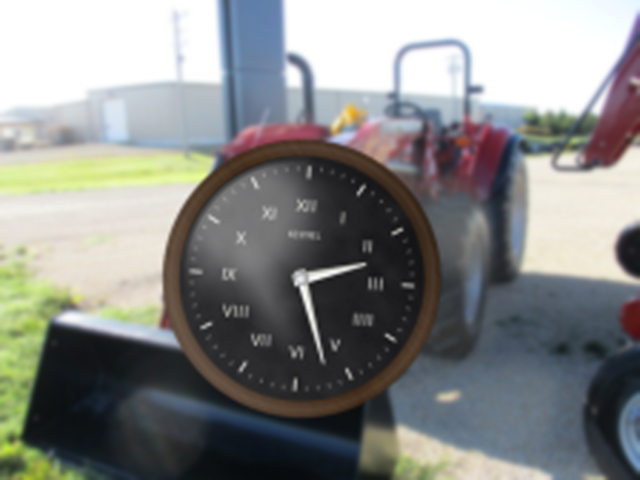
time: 2:27
